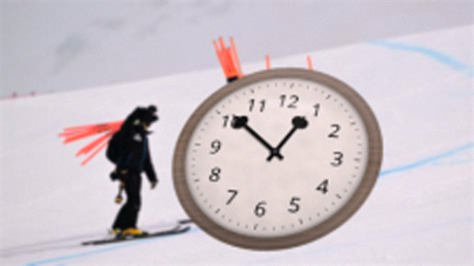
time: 12:51
